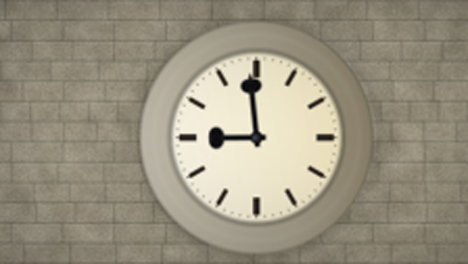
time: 8:59
